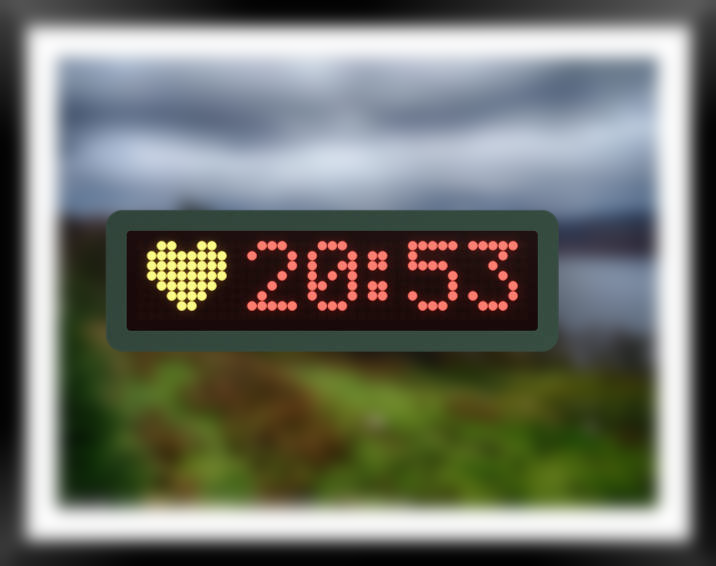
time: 20:53
